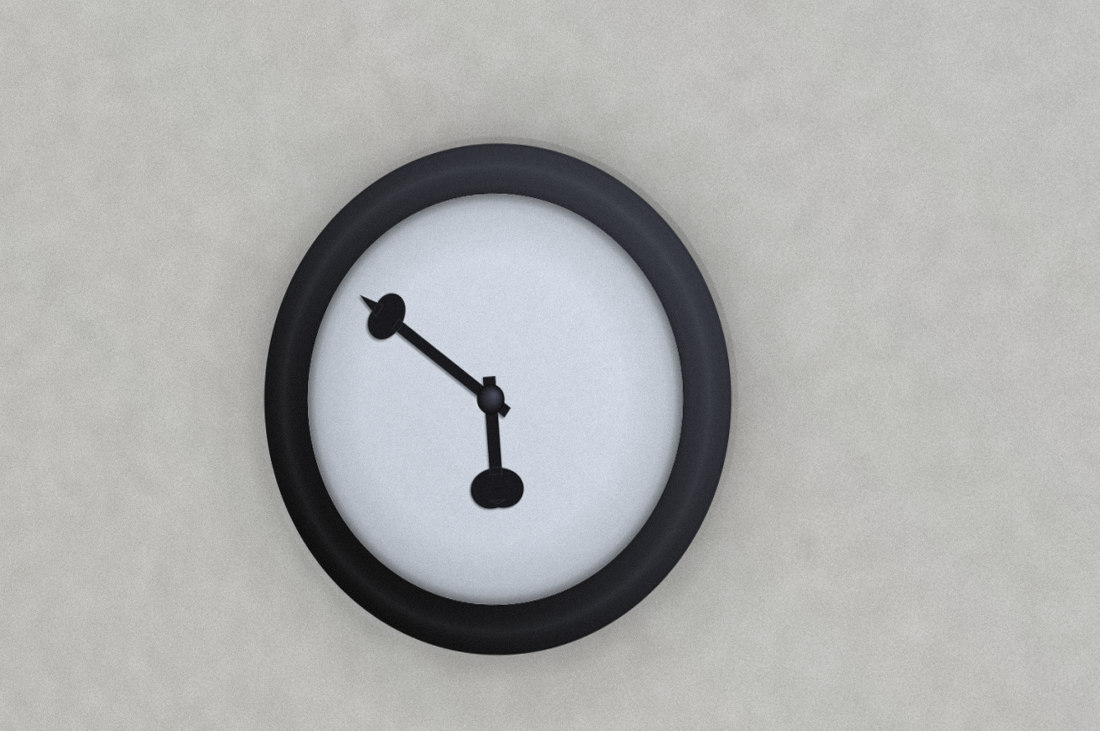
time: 5:51
